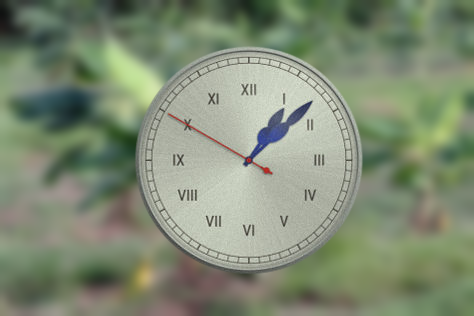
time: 1:07:50
